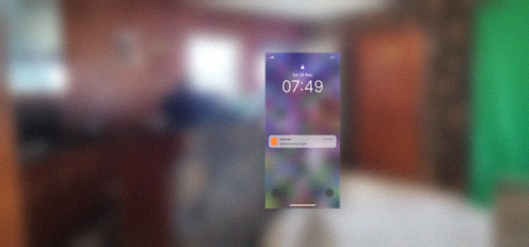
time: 7:49
